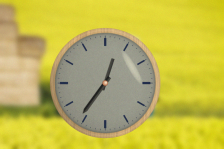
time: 12:36
